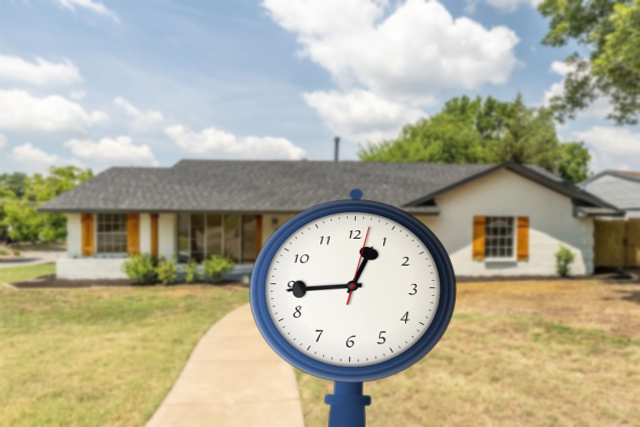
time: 12:44:02
